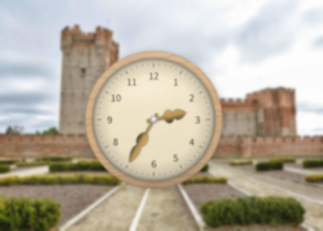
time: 2:35
